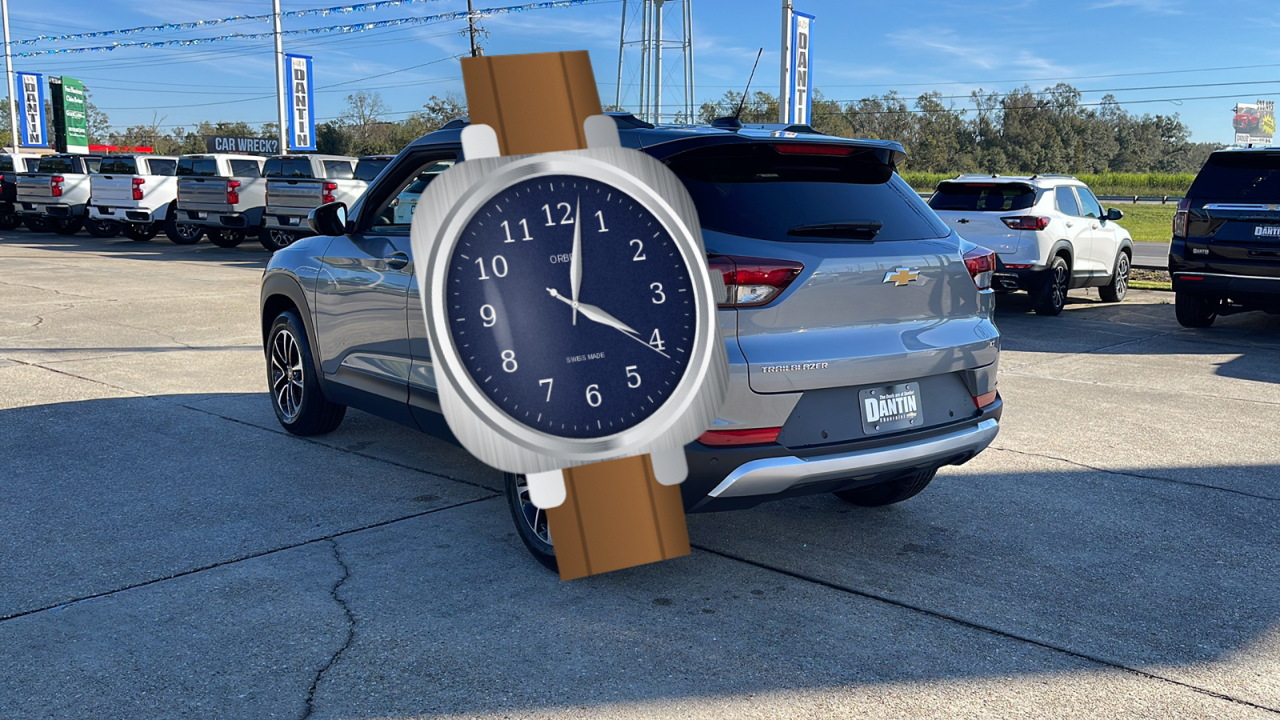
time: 4:02:21
